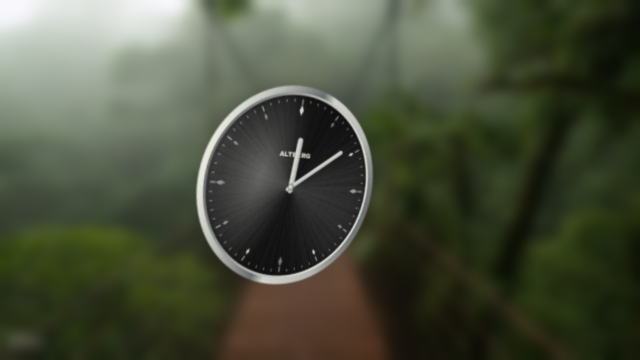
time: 12:09
